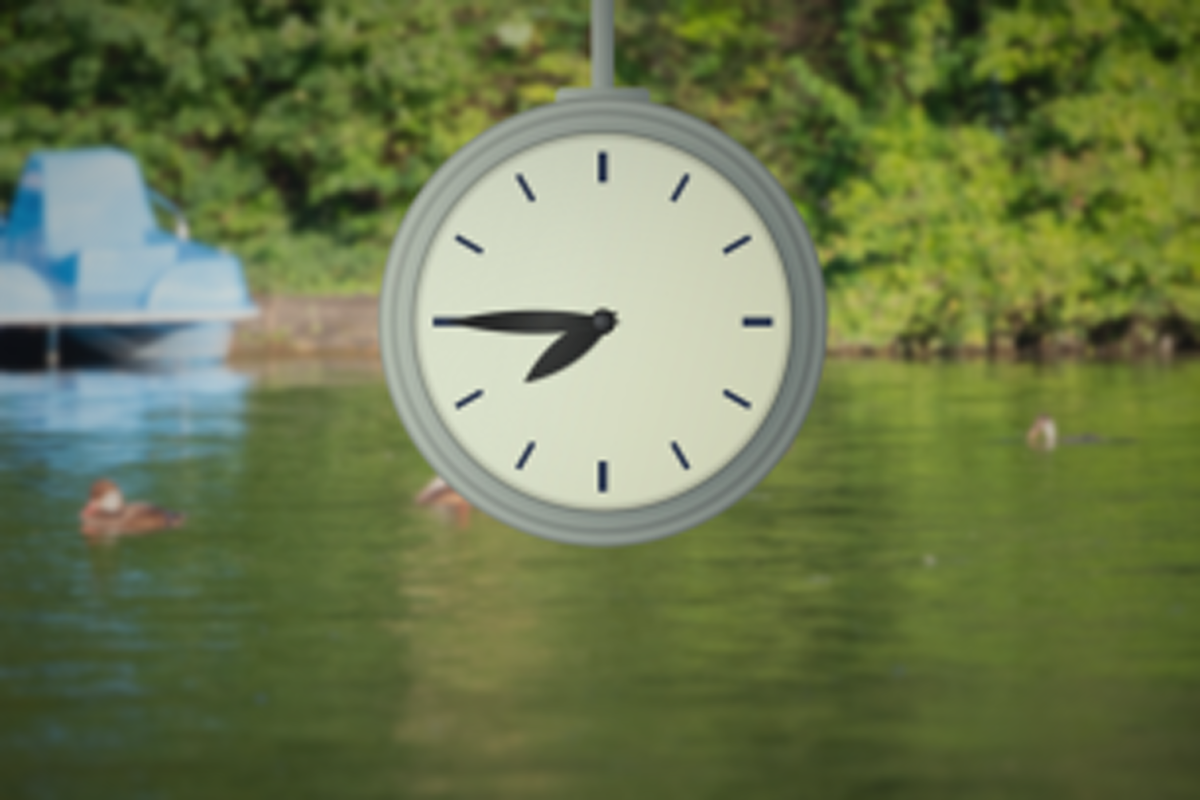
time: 7:45
